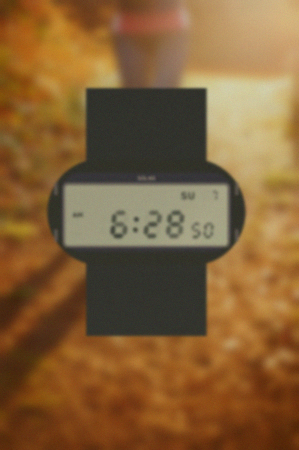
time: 6:28:50
